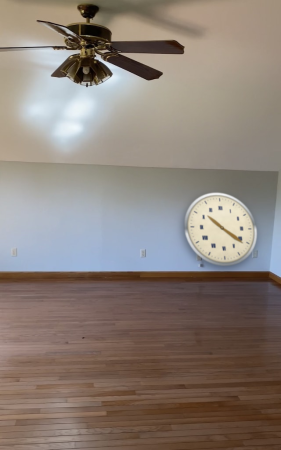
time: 10:21
